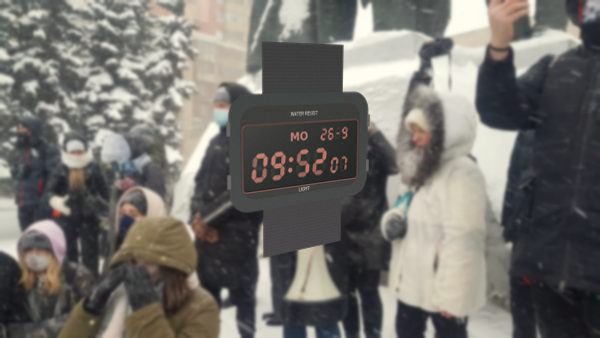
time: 9:52:07
